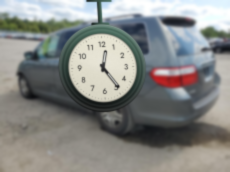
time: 12:24
